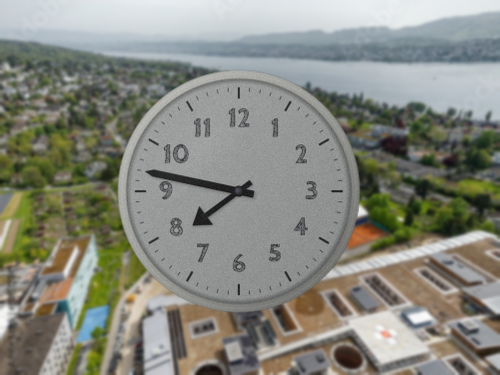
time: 7:47
